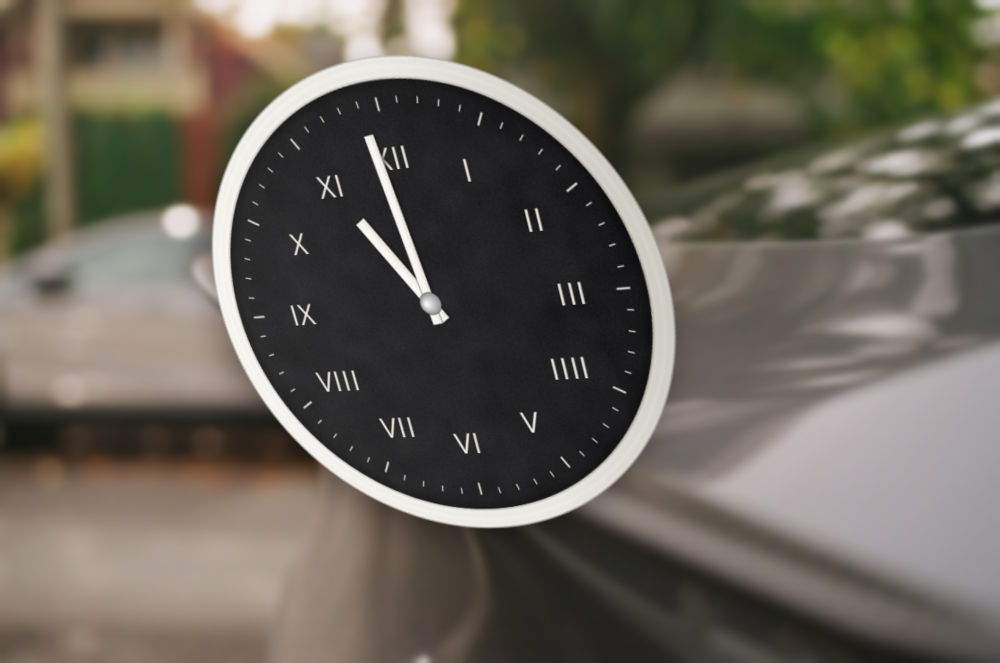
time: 10:59
